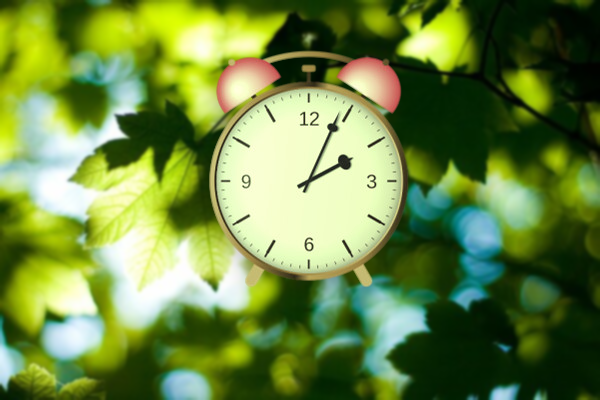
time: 2:04
